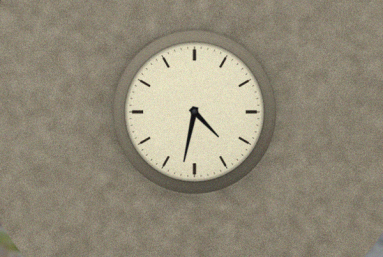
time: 4:32
